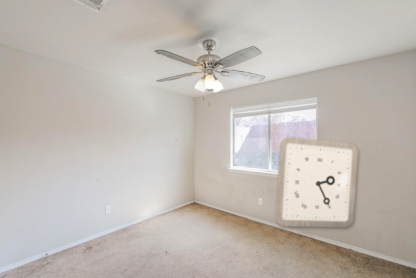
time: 2:25
